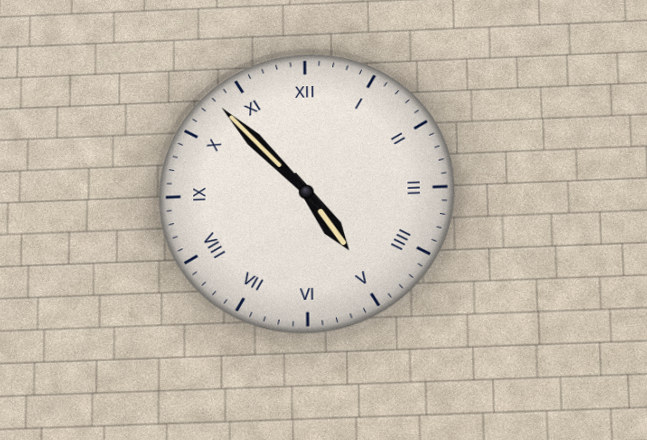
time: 4:53
